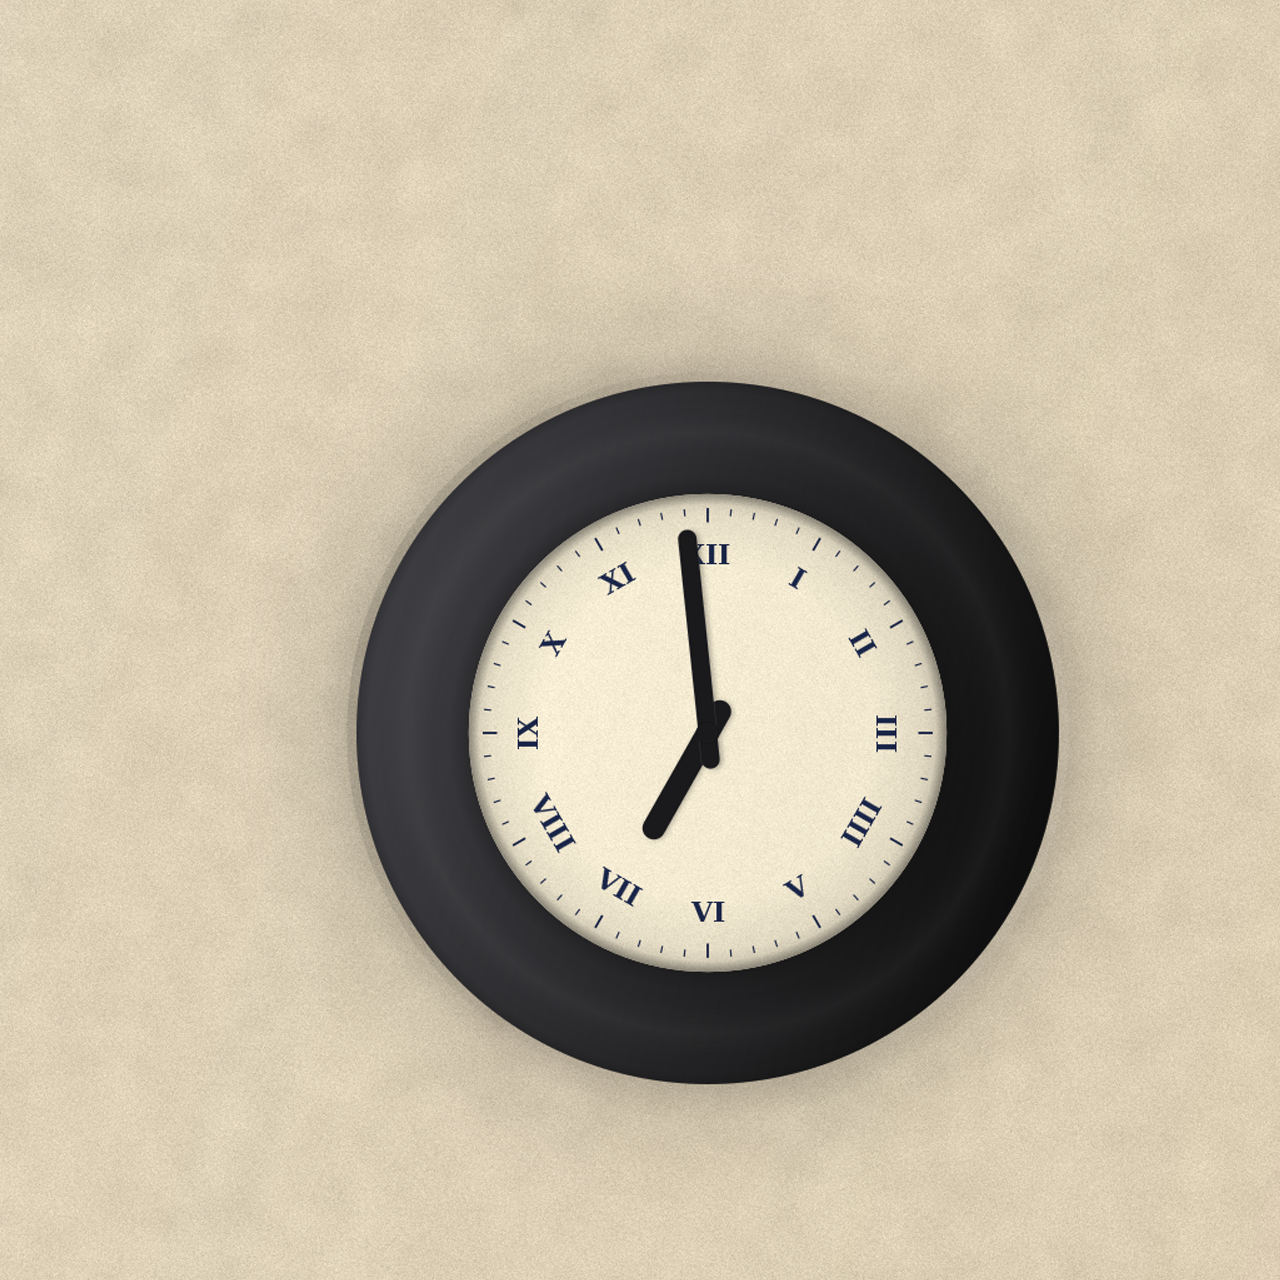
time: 6:59
